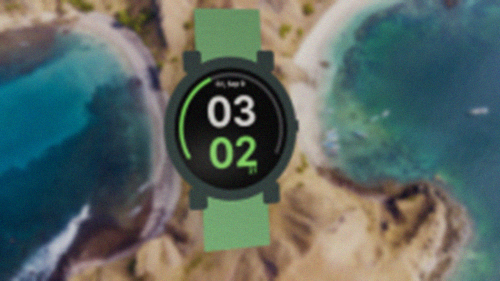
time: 3:02
